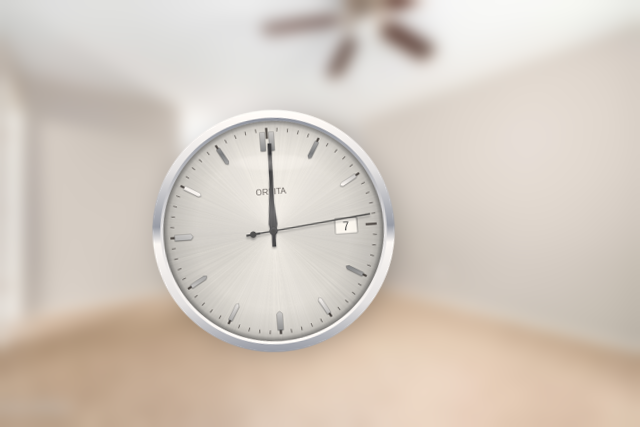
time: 12:00:14
